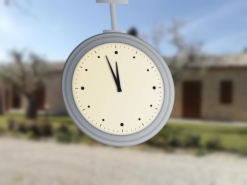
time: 11:57
